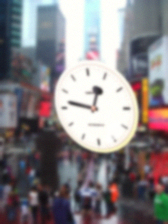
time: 12:47
